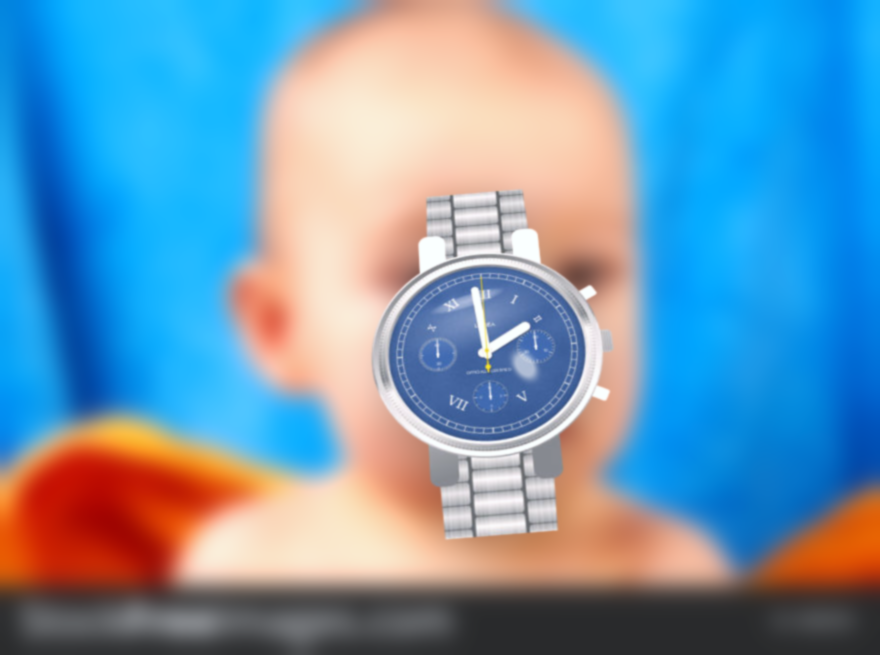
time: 1:59
